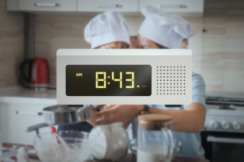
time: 8:43
